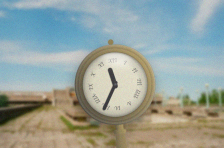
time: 11:35
